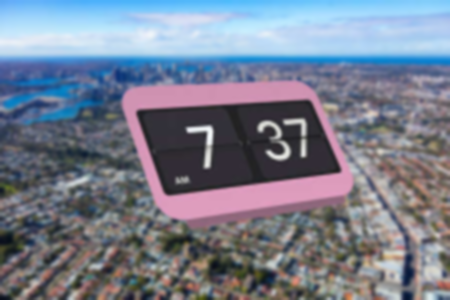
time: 7:37
